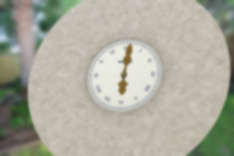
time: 6:01
